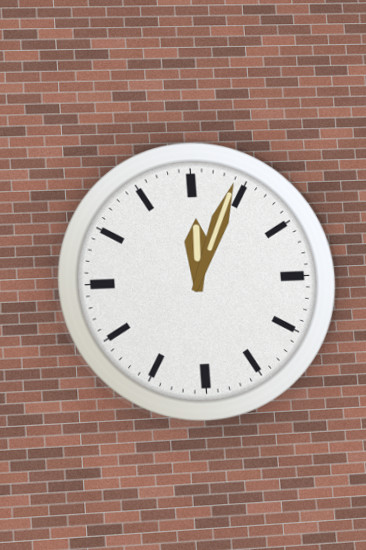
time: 12:04
